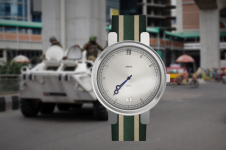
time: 7:37
